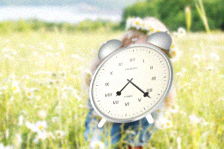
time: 7:22
